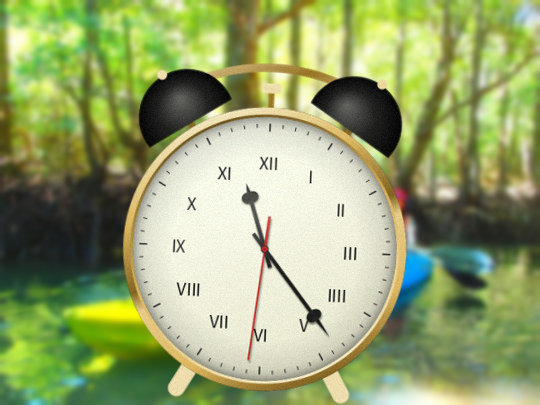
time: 11:23:31
